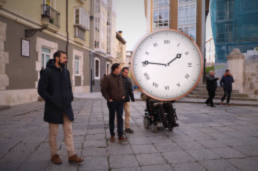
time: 1:46
